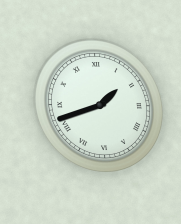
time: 1:42
